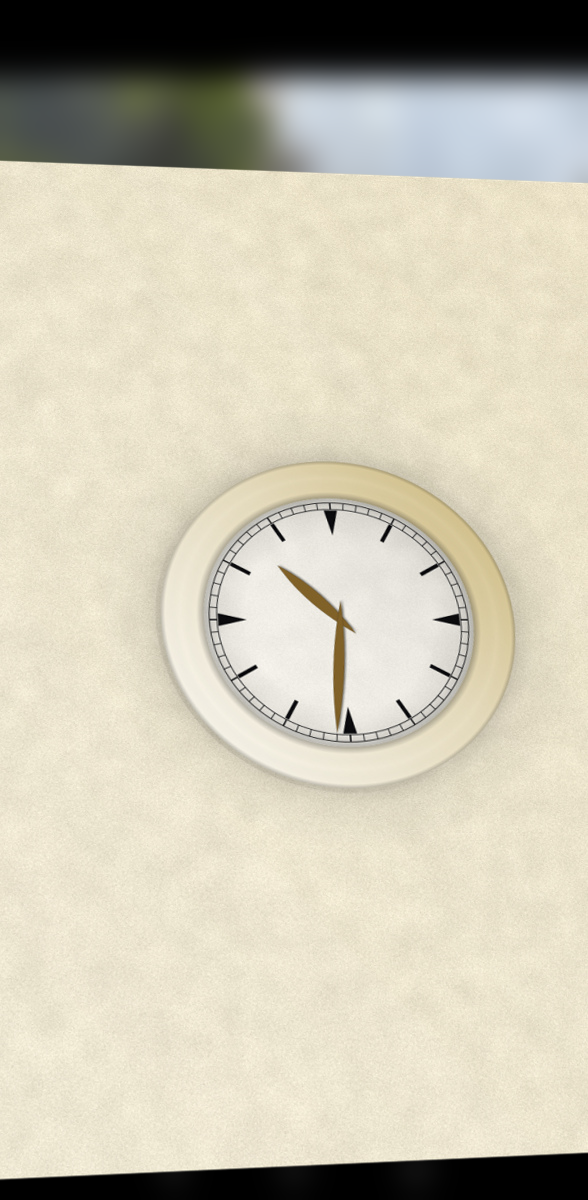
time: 10:31
